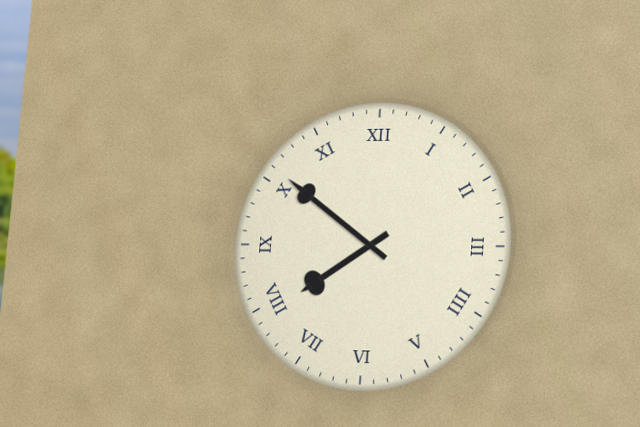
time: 7:51
